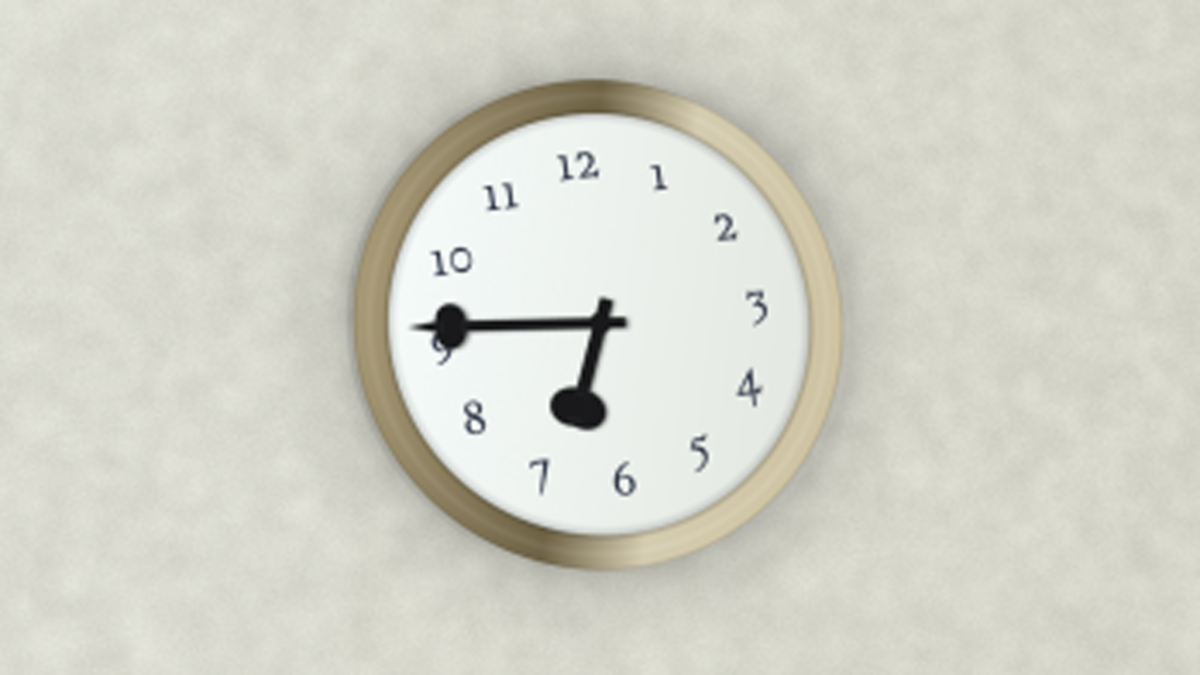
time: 6:46
